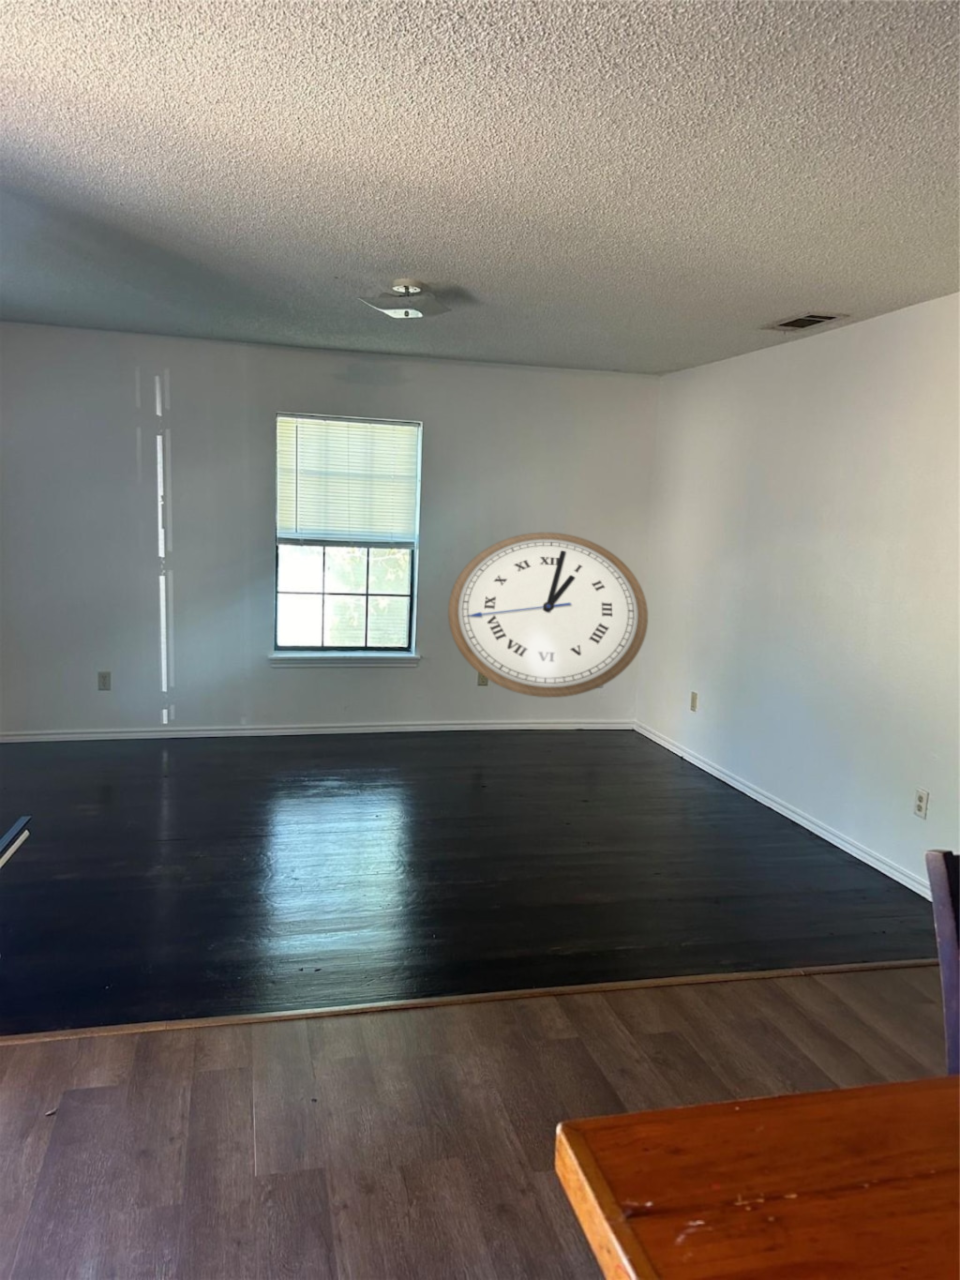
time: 1:01:43
